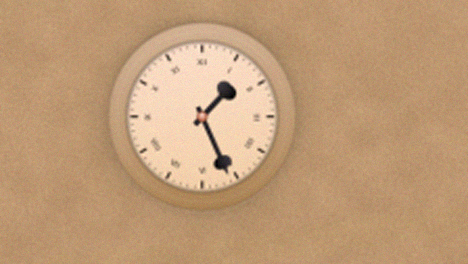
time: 1:26
